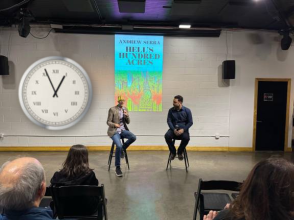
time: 12:56
